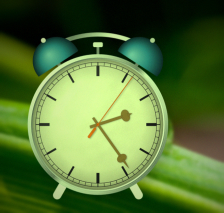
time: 2:24:06
